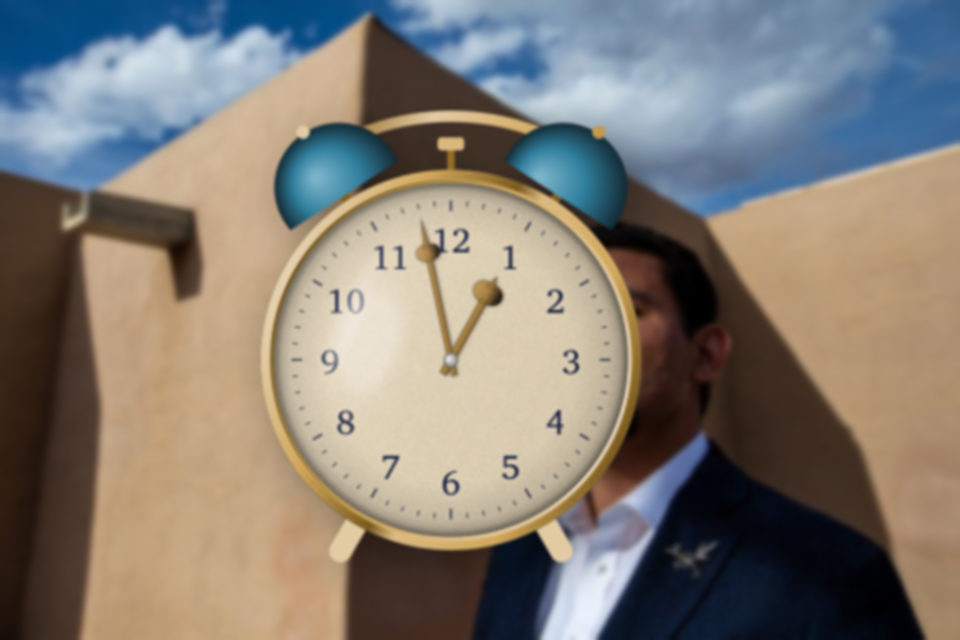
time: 12:58
